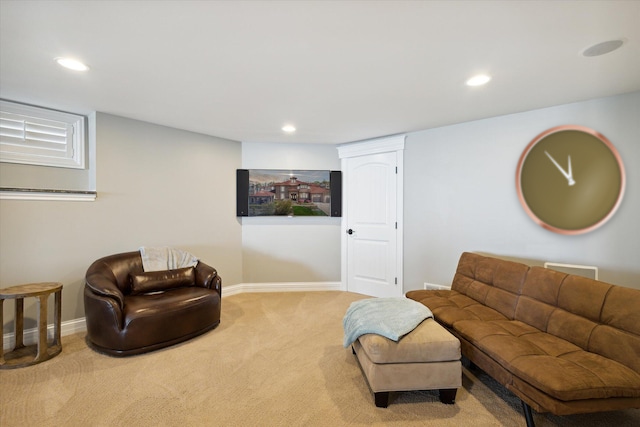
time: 11:53
